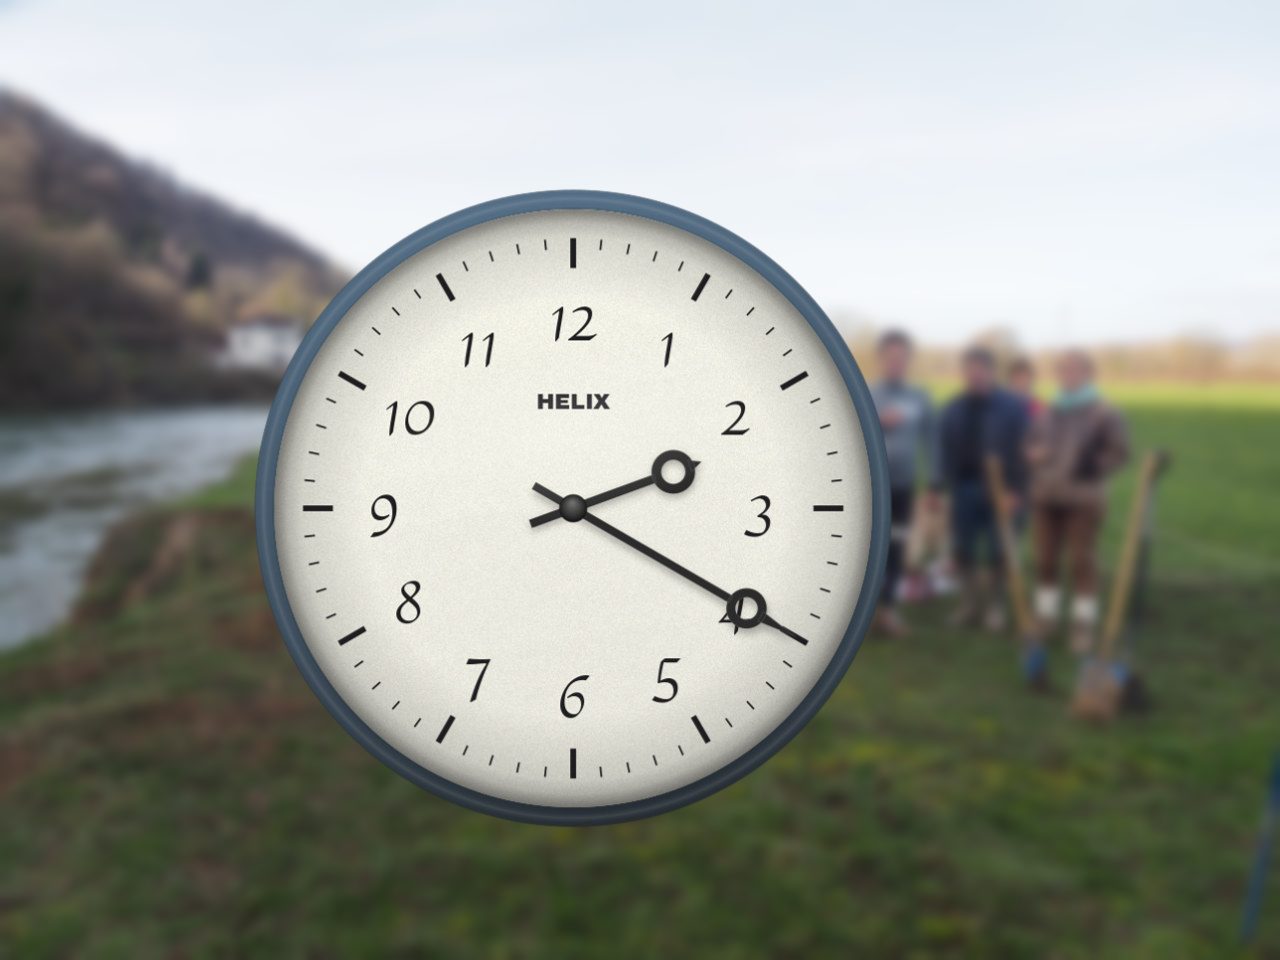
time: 2:20
